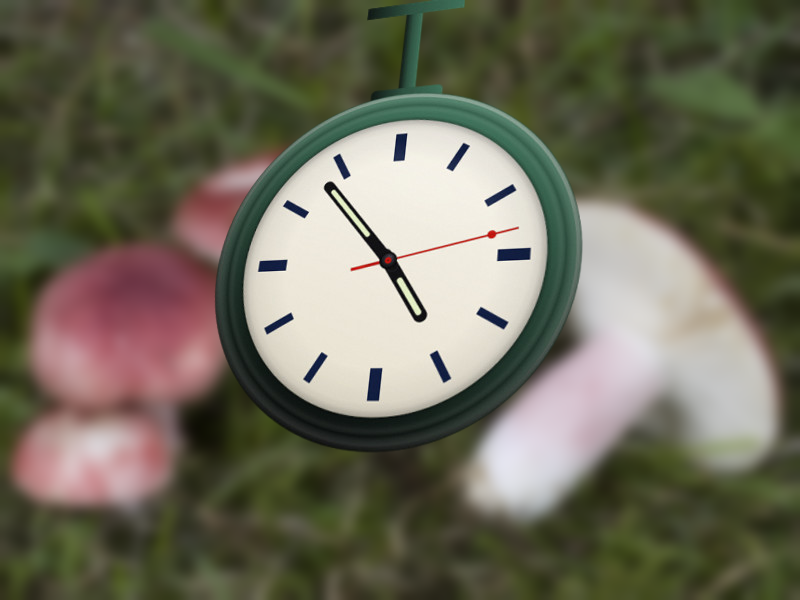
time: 4:53:13
